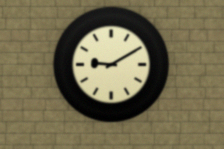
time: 9:10
